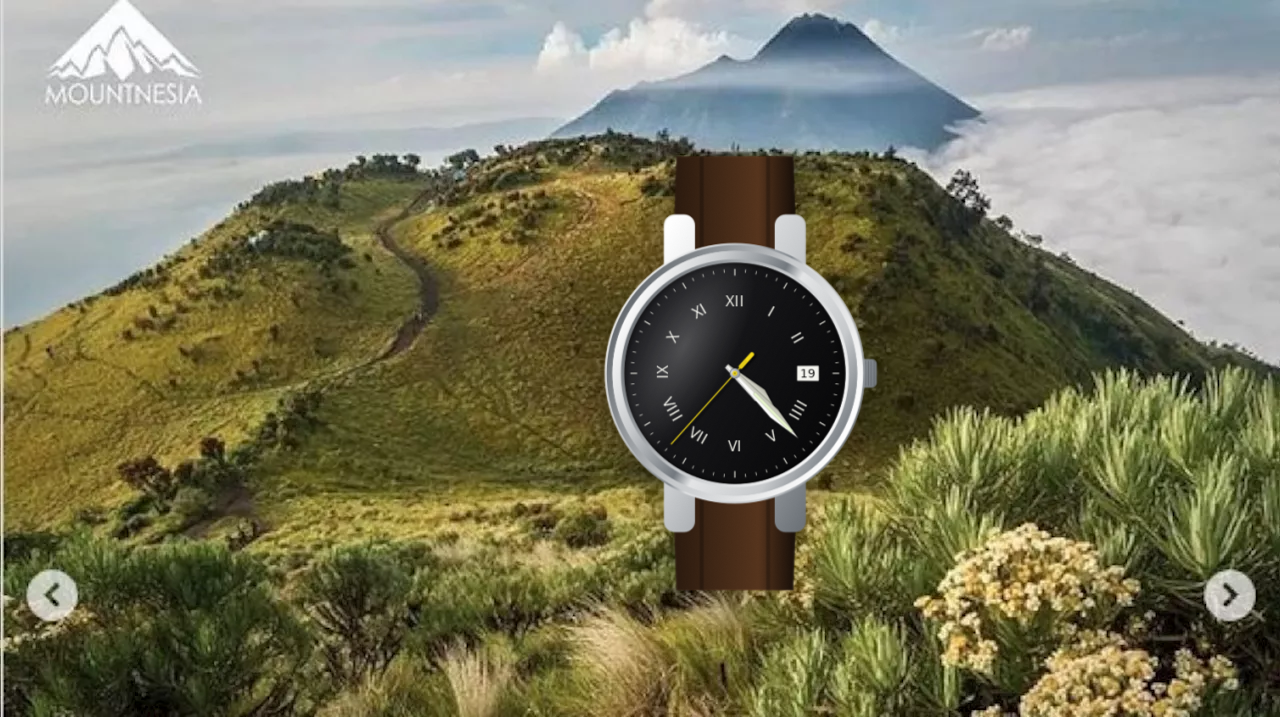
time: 4:22:37
